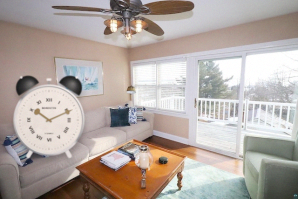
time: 10:11
